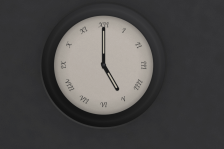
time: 5:00
